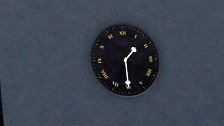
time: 1:30
